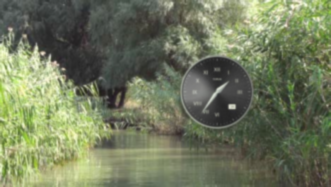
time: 1:36
